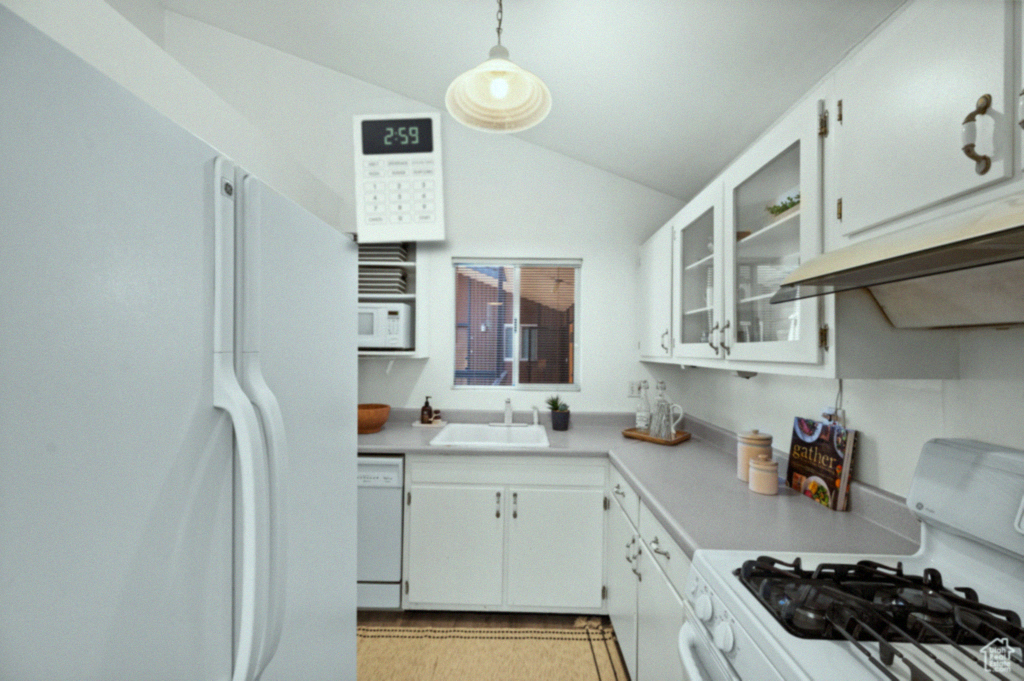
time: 2:59
